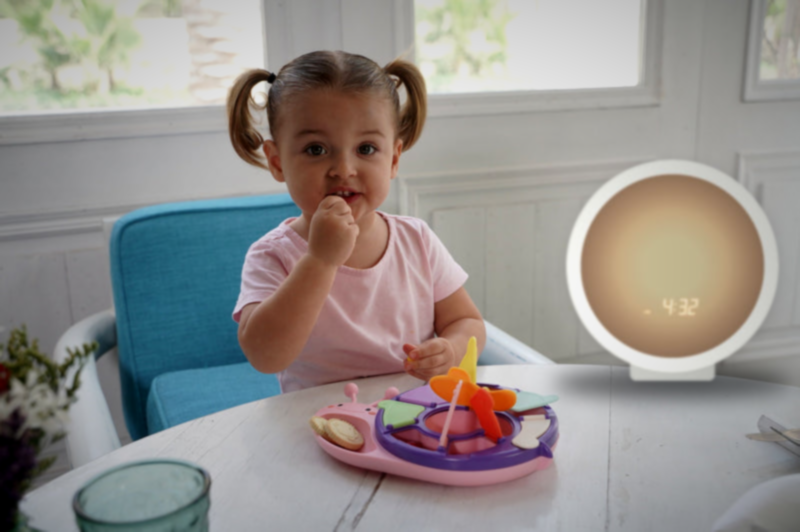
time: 4:32
